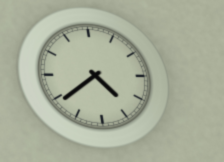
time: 4:39
